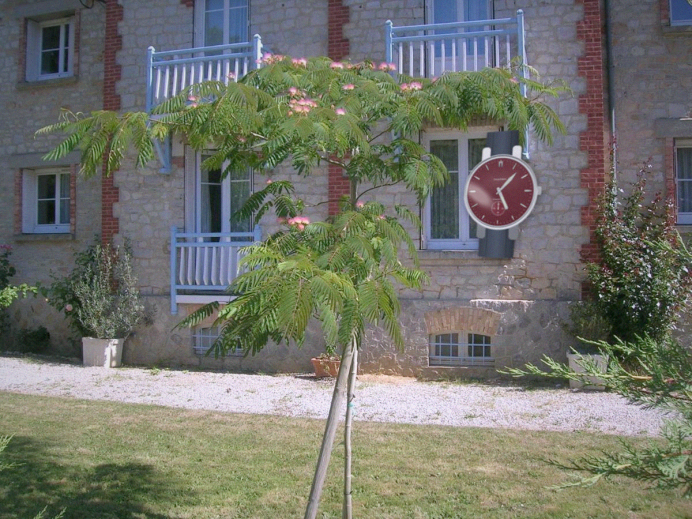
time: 5:07
